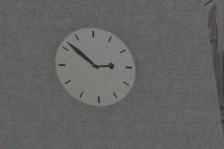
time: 2:52
